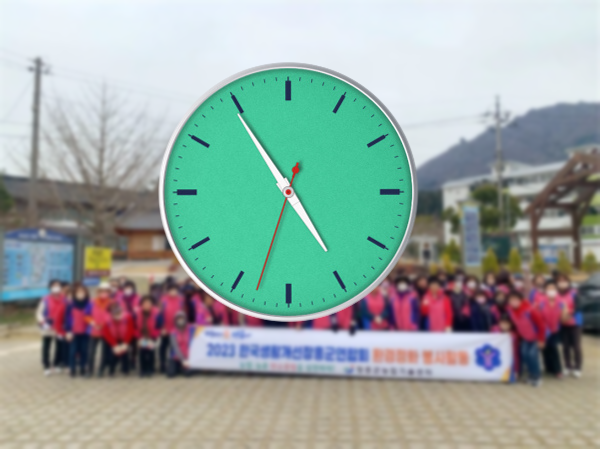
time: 4:54:33
